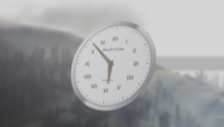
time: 5:52
